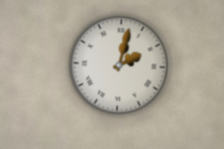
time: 2:02
